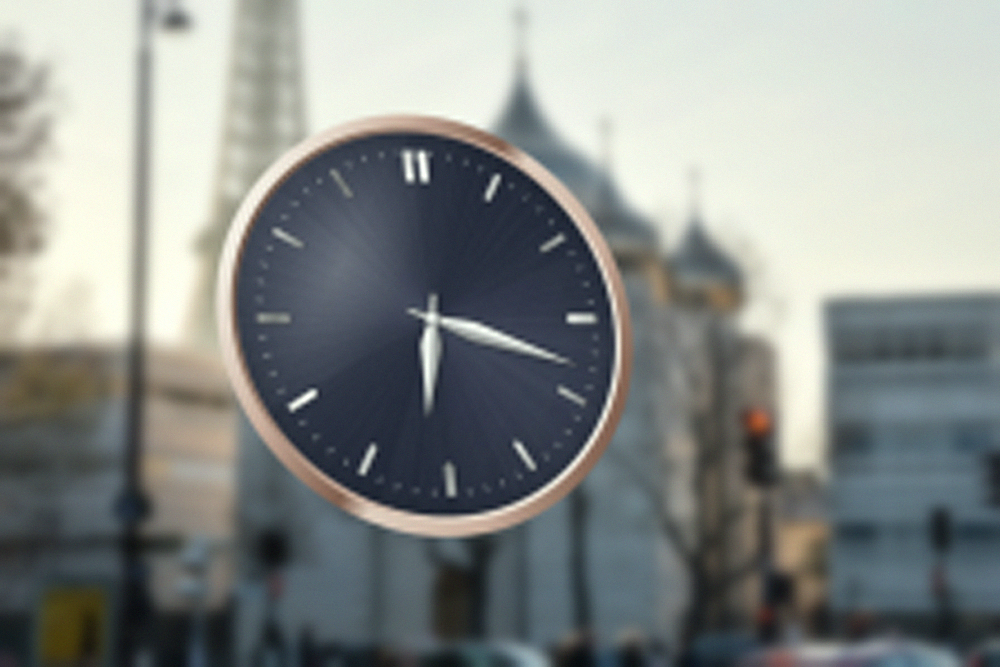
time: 6:18
